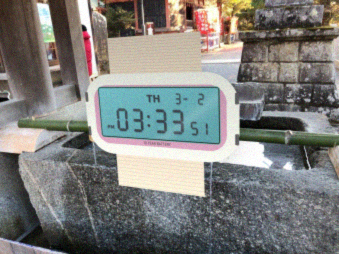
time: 3:33:51
